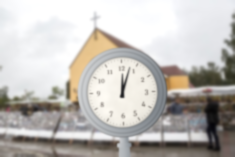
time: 12:03
